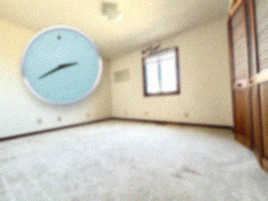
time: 2:41
